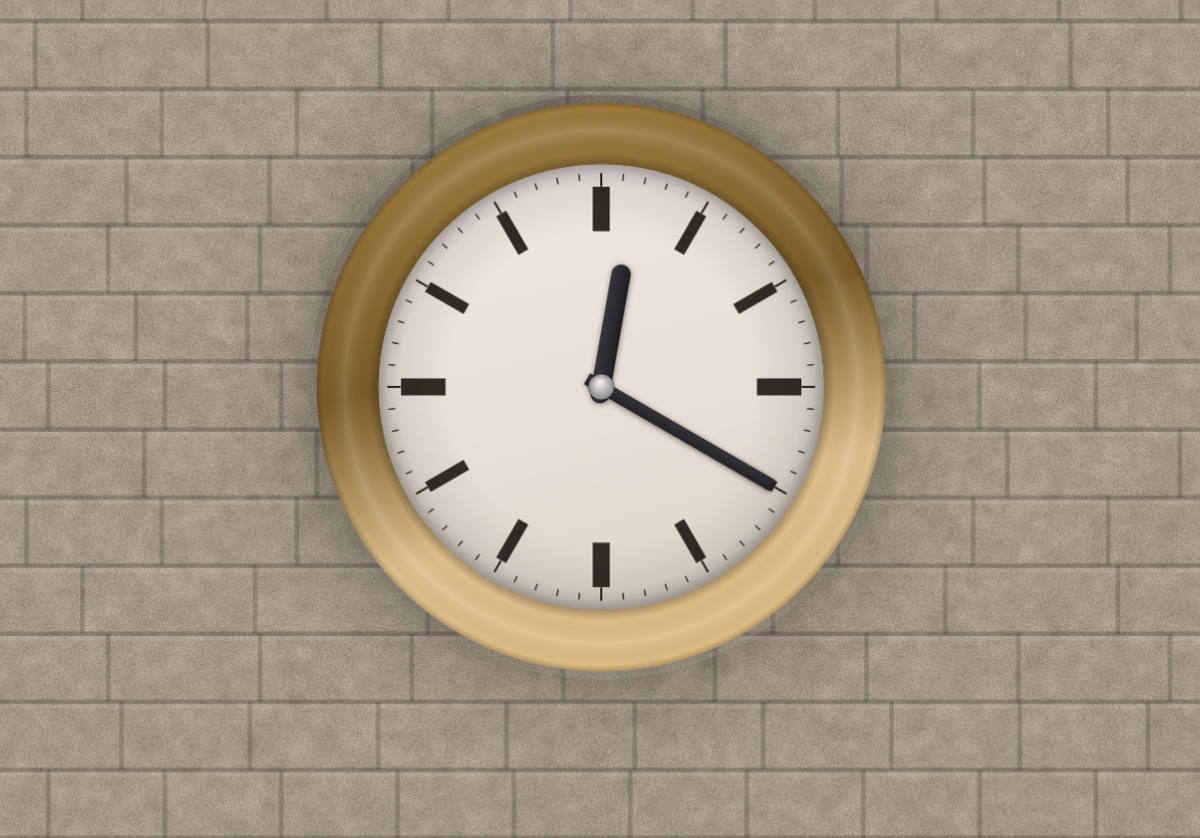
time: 12:20
